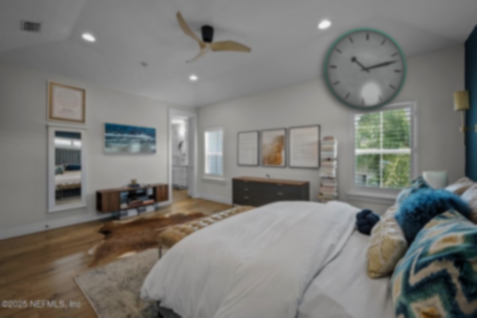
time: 10:12
